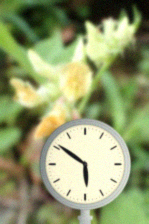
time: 5:51
